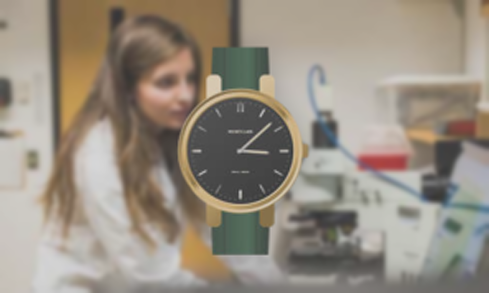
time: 3:08
